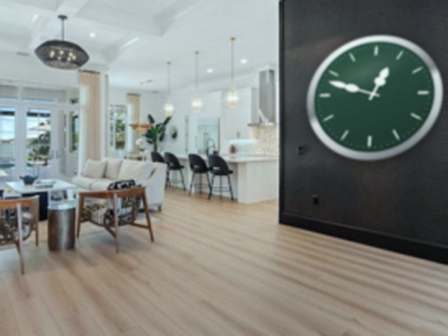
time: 12:48
